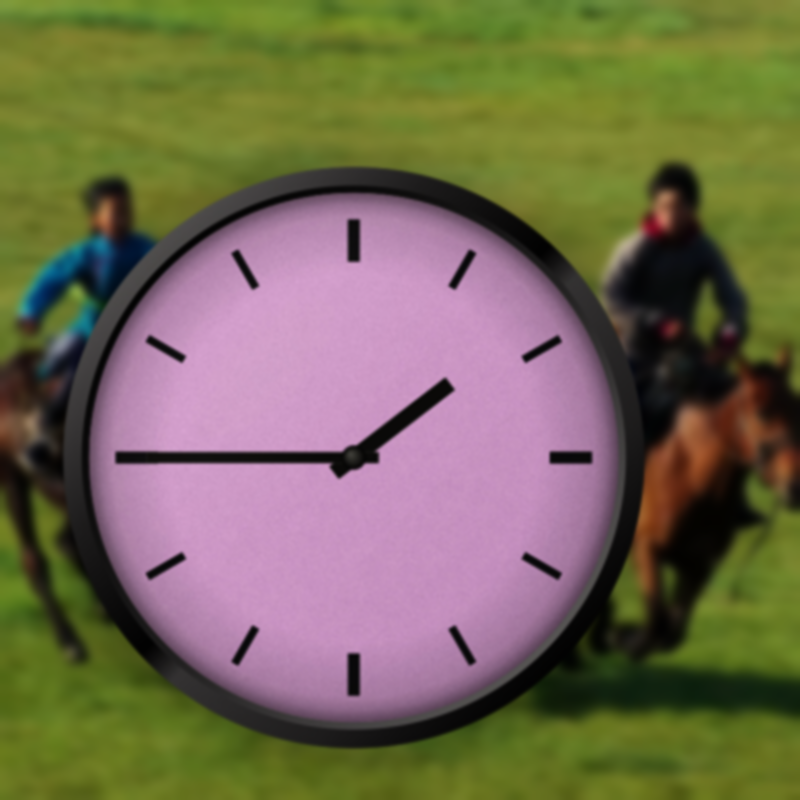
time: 1:45
